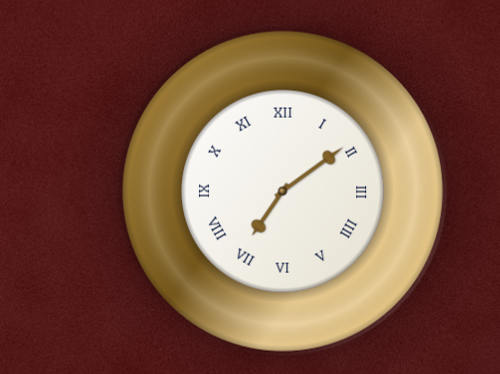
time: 7:09
